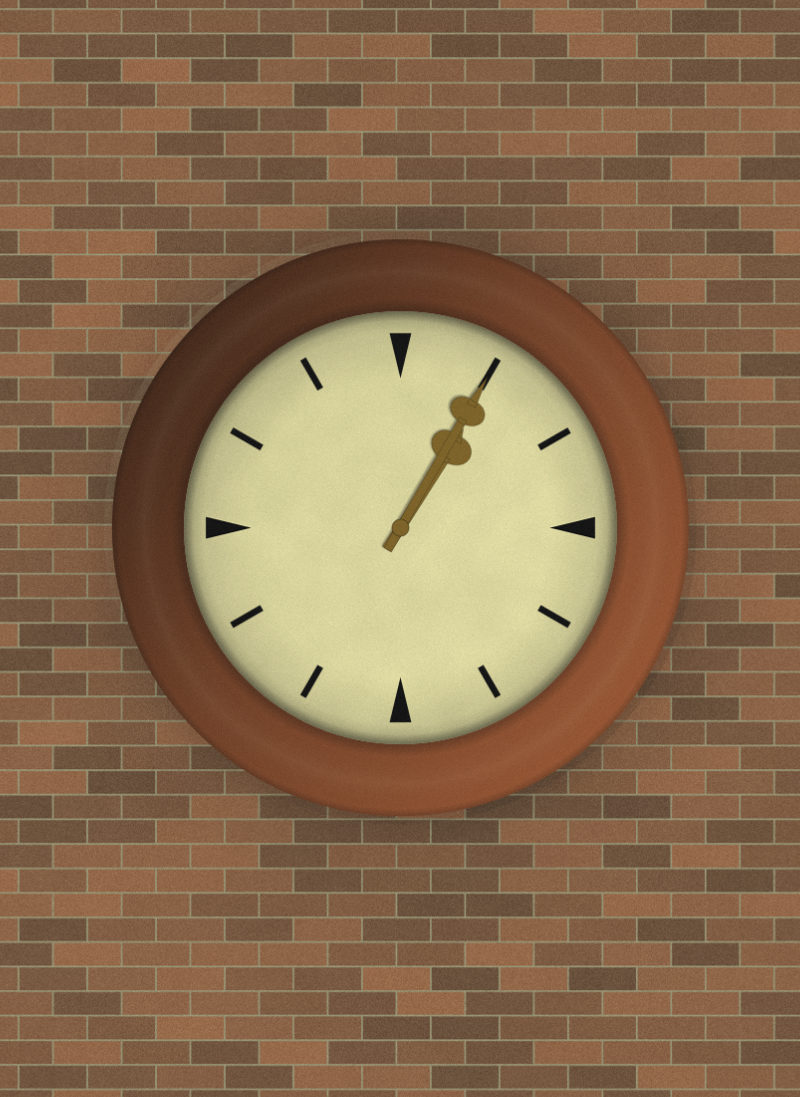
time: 1:05
